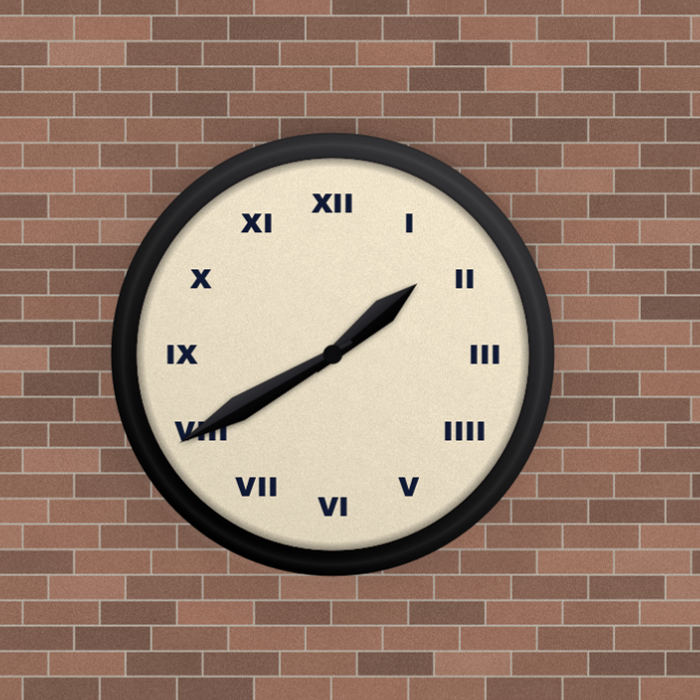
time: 1:40
